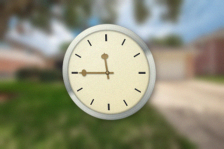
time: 11:45
